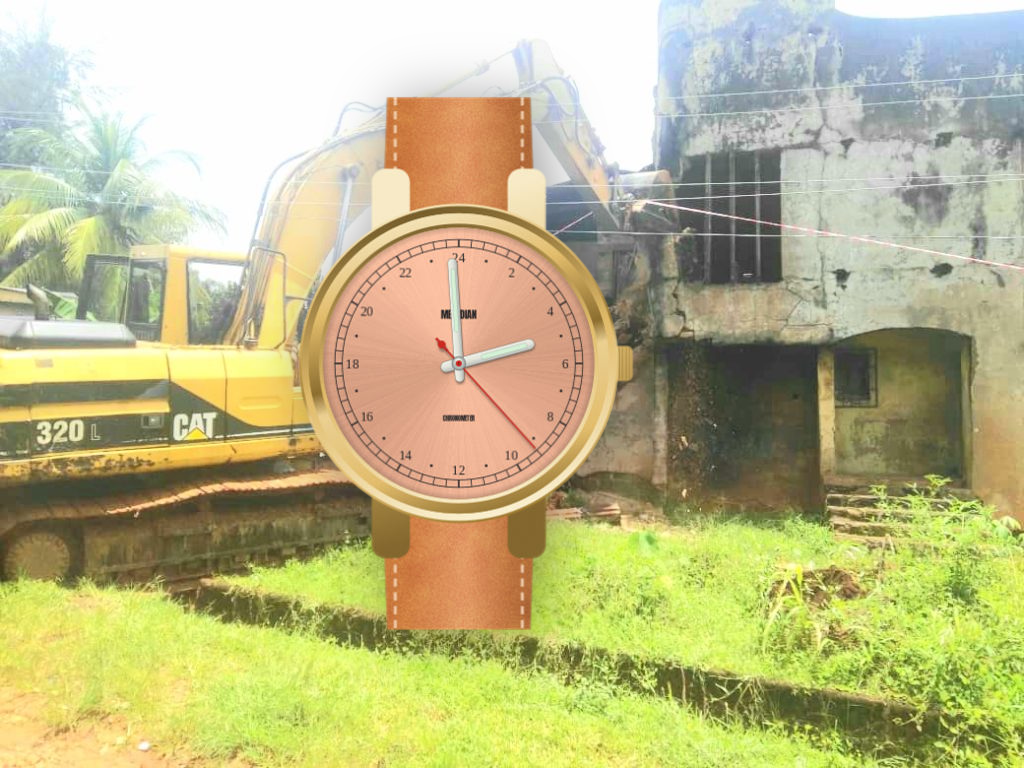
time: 4:59:23
